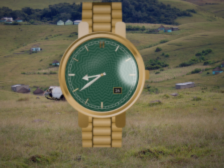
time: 8:39
